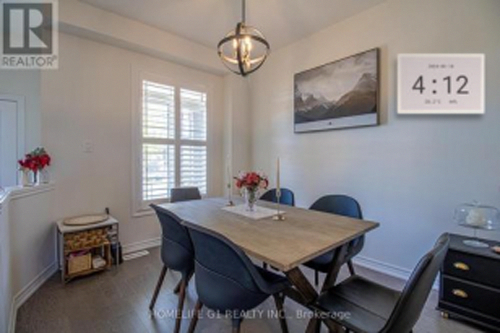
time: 4:12
